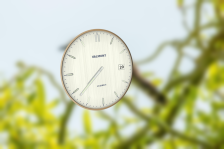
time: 7:38
